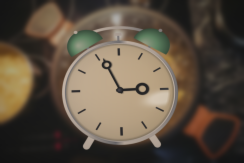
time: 2:56
